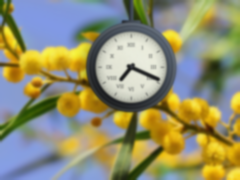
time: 7:19
